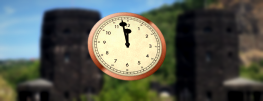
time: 11:58
